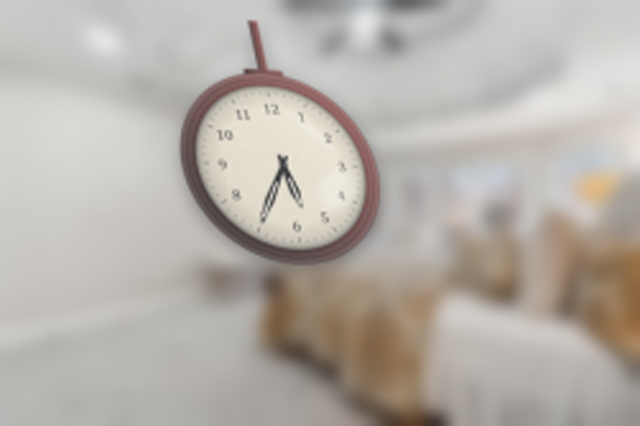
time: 5:35
